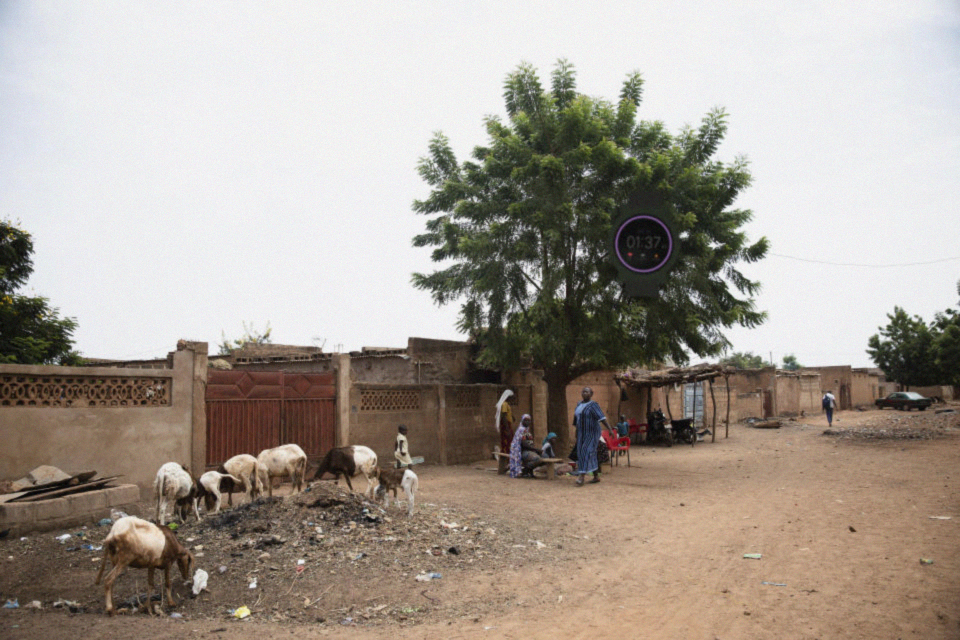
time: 1:37
